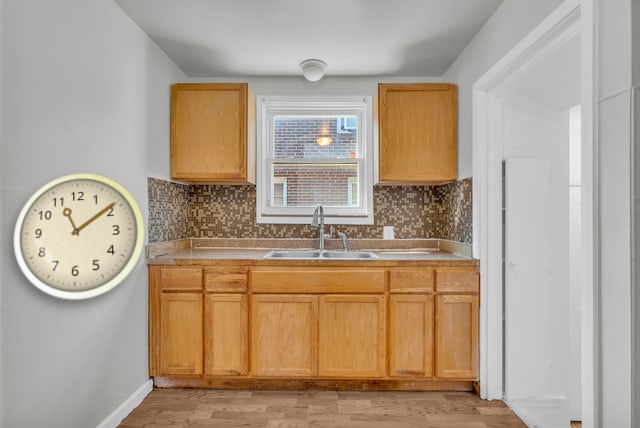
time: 11:09
